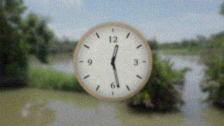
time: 12:28
